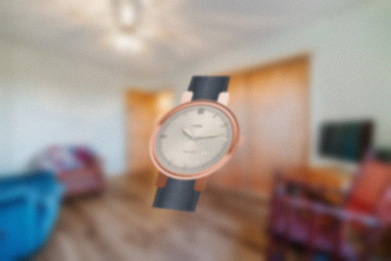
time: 10:13
